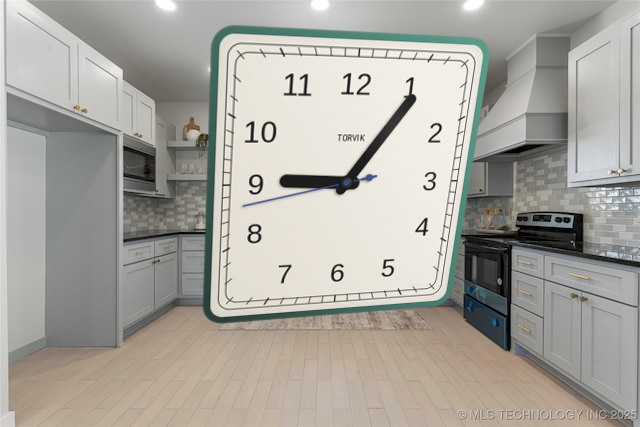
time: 9:05:43
